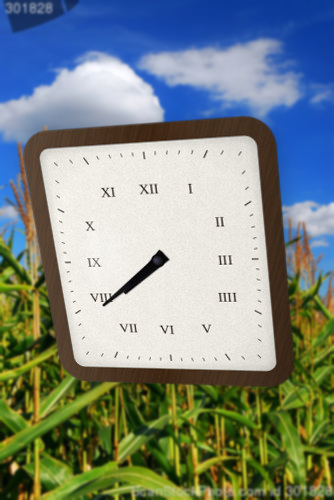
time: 7:39
